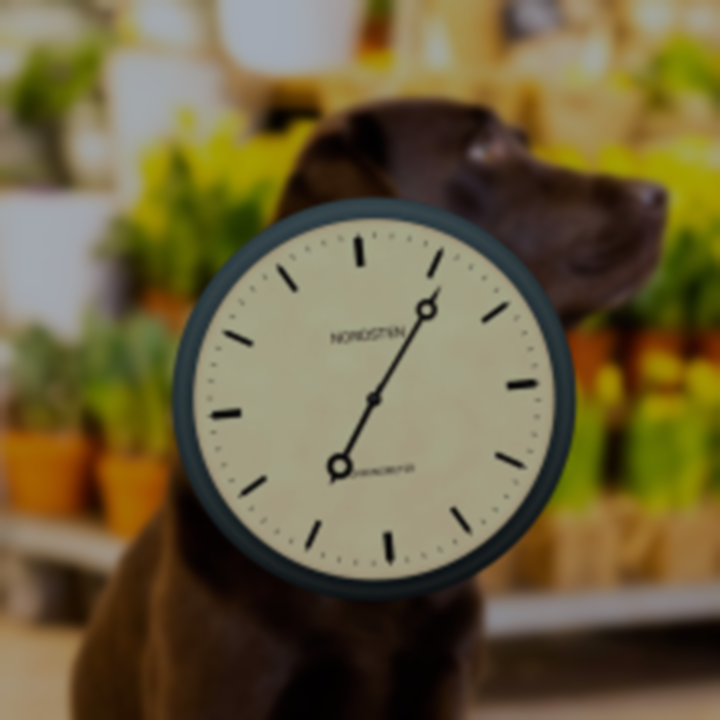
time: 7:06
